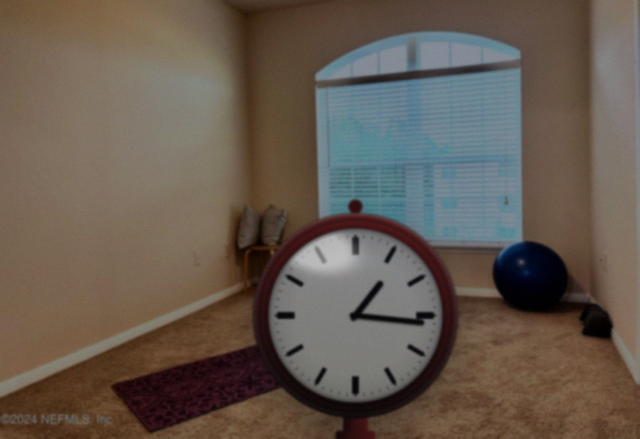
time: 1:16
